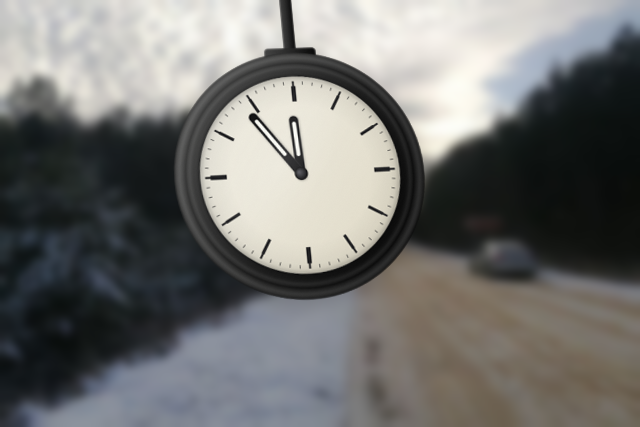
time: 11:54
